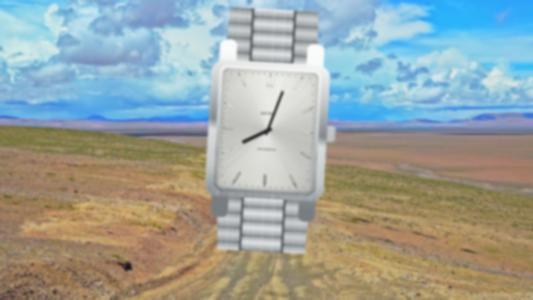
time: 8:03
